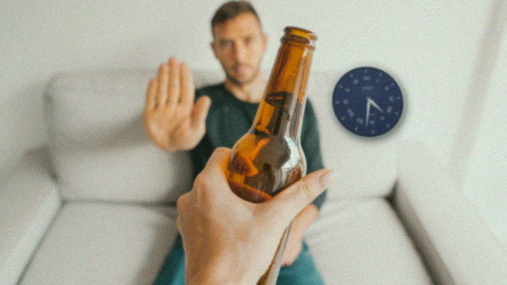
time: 4:32
